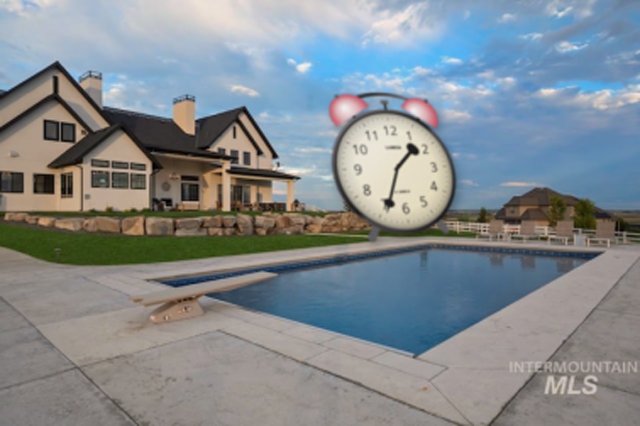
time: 1:34
